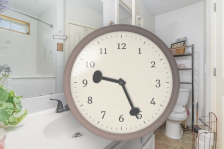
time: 9:26
